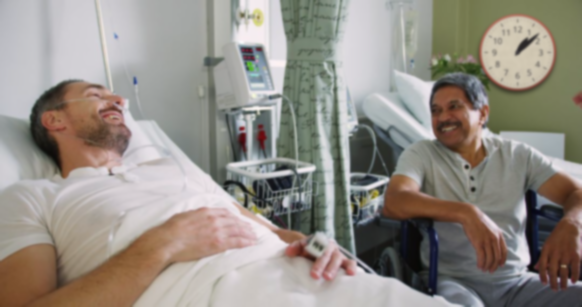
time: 1:08
